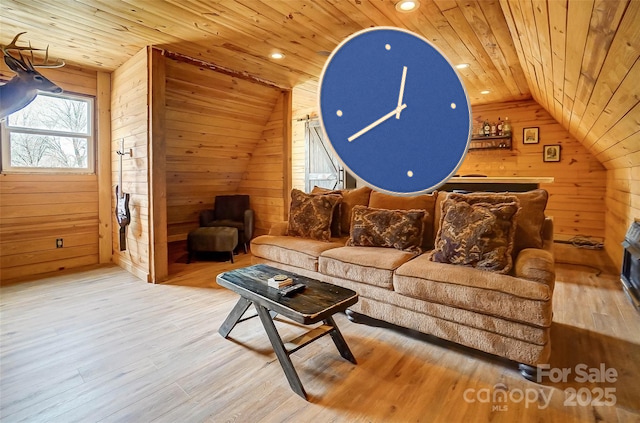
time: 12:41
